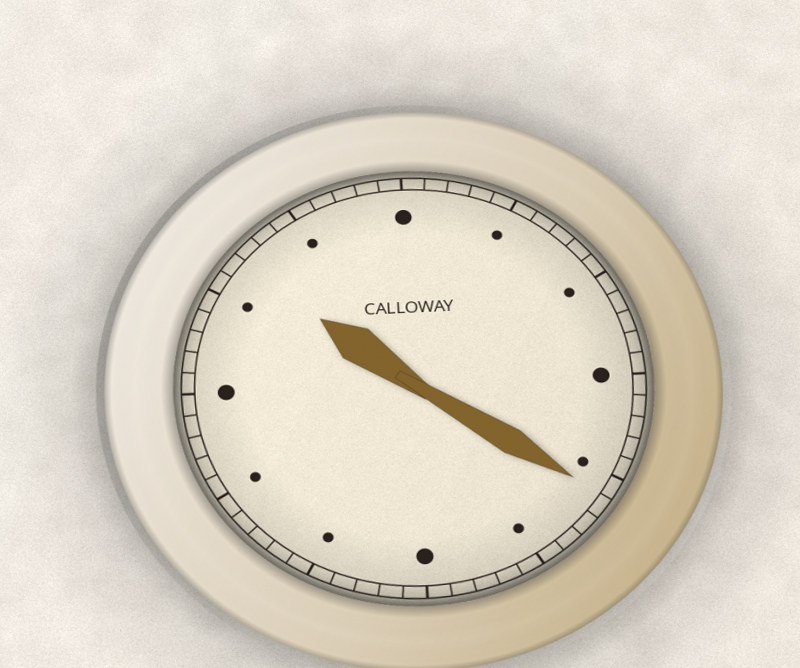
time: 10:21
